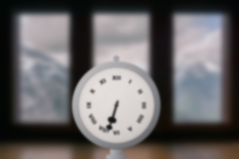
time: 6:33
